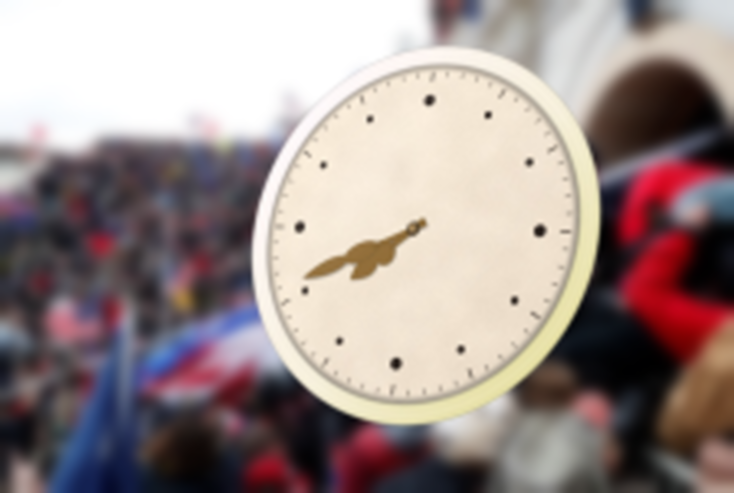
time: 7:41
